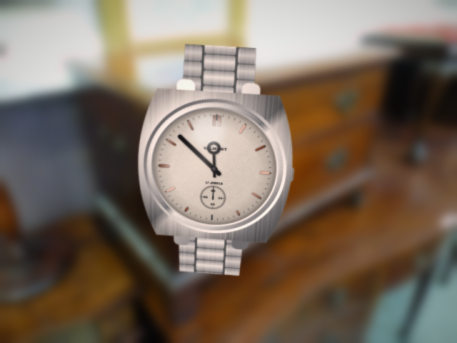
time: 11:52
